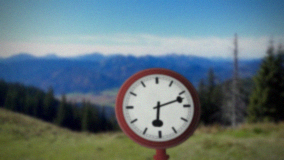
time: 6:12
